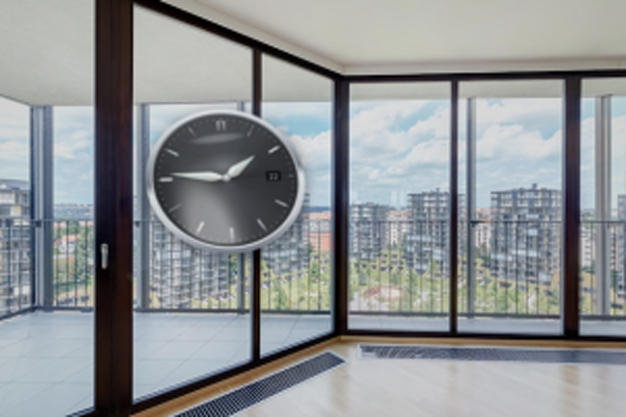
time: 1:46
